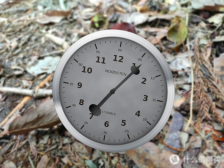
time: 7:06
